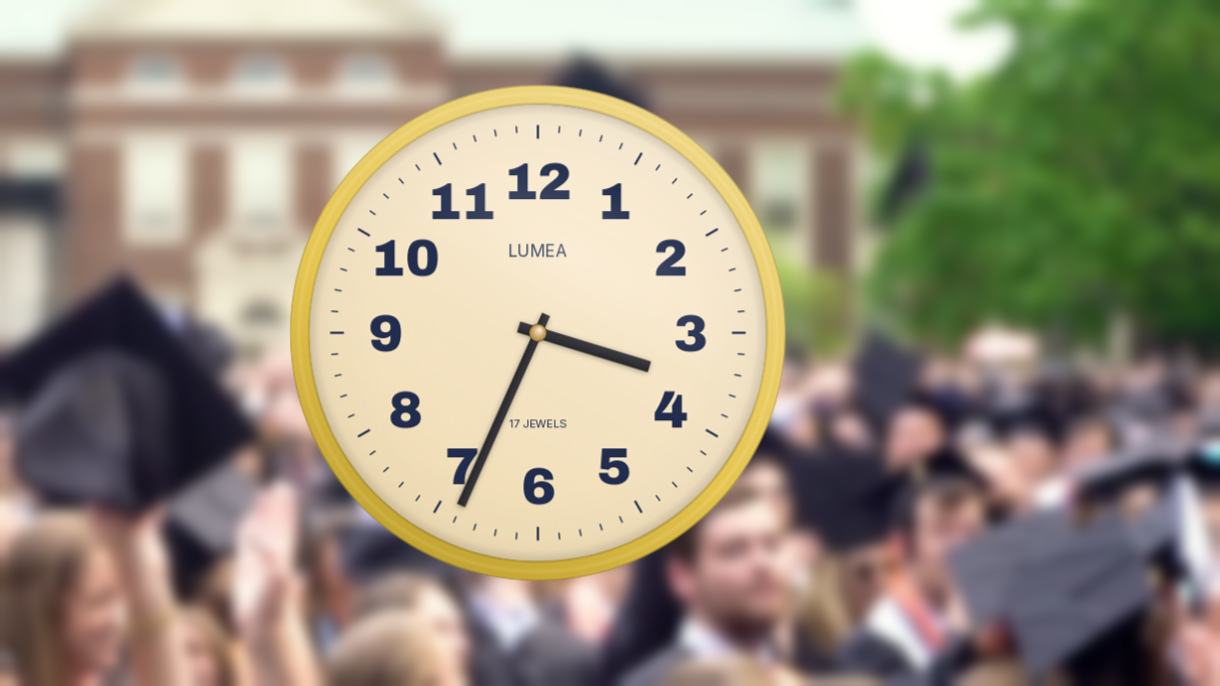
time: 3:34
